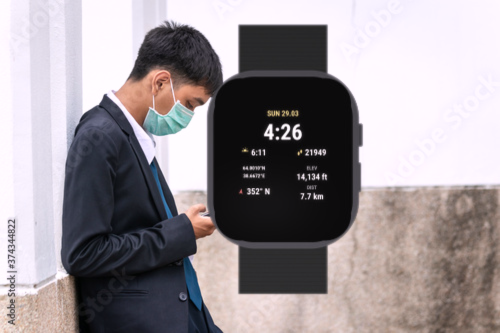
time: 4:26
